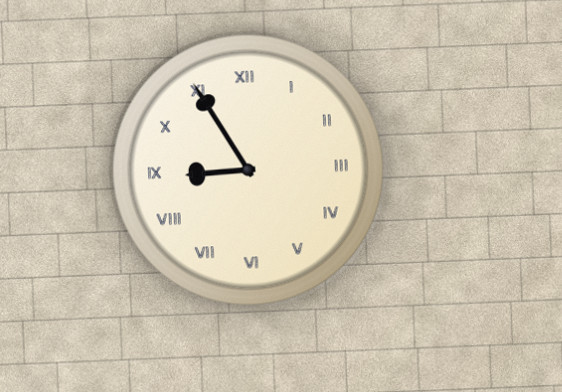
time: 8:55
